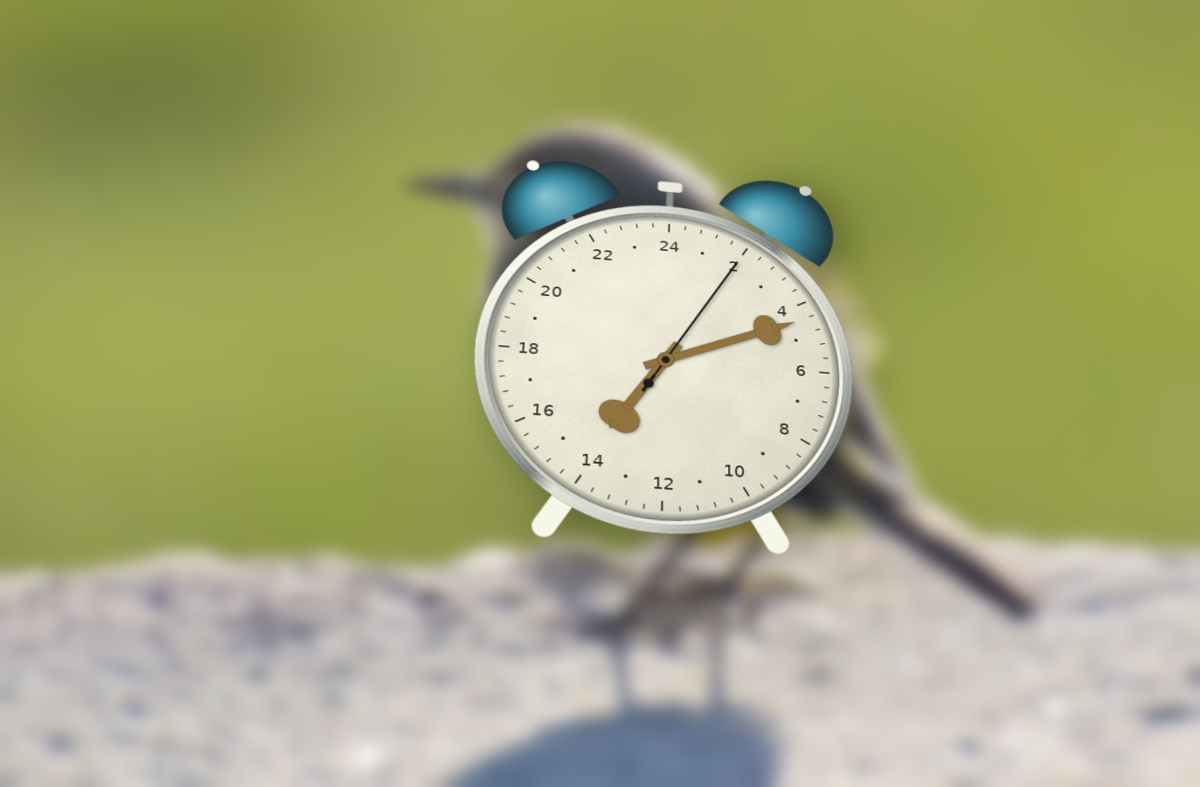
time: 14:11:05
